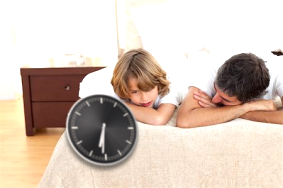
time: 6:31
